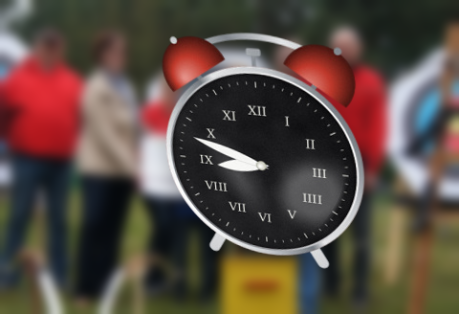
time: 8:48
